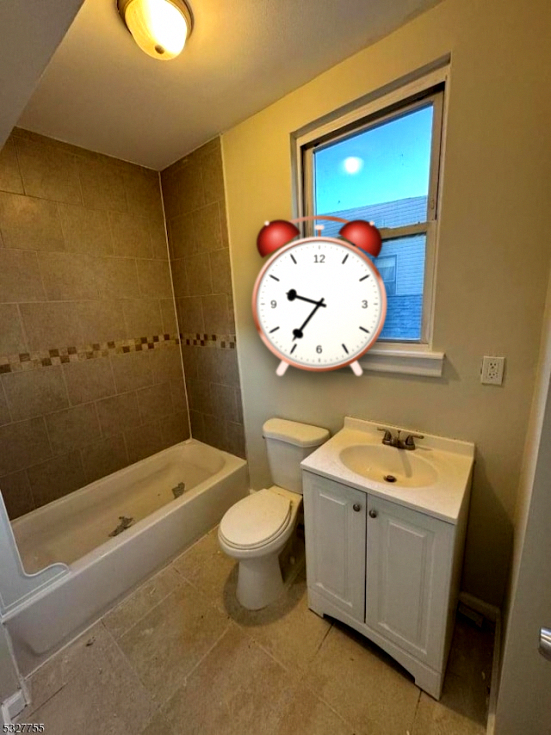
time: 9:36
